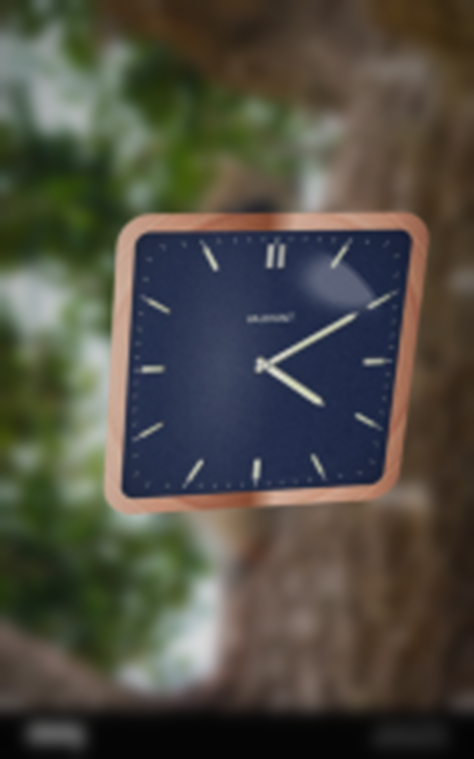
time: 4:10
